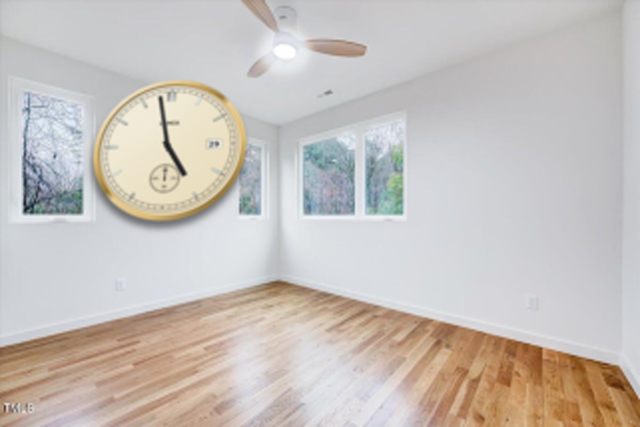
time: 4:58
